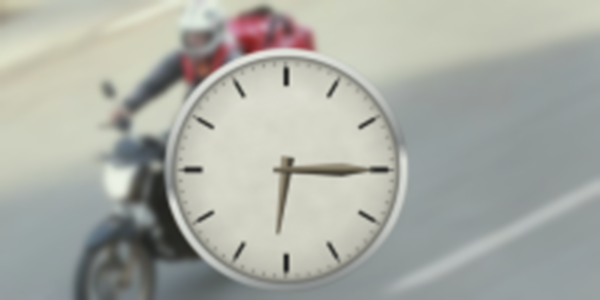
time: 6:15
